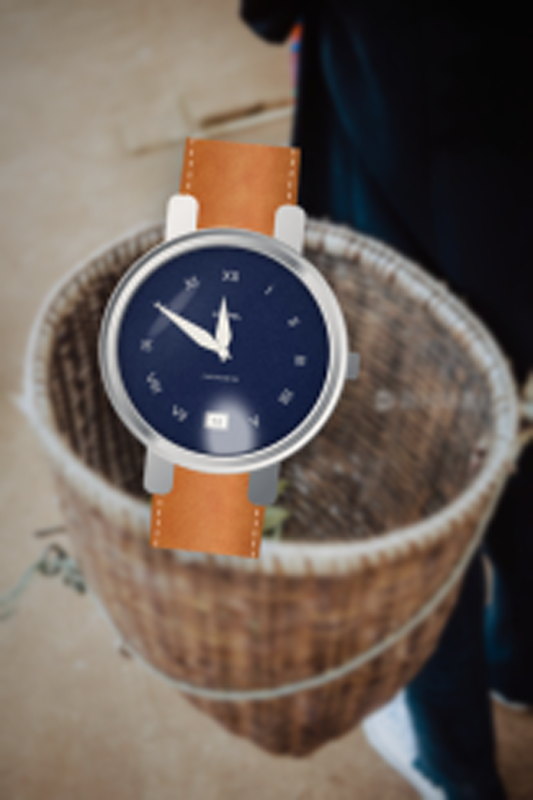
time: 11:50
